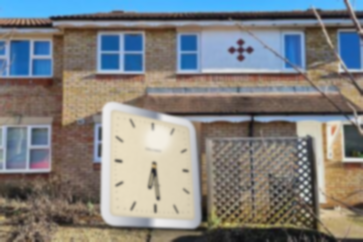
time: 6:29
